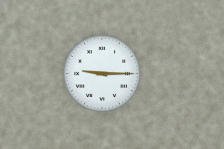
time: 9:15
